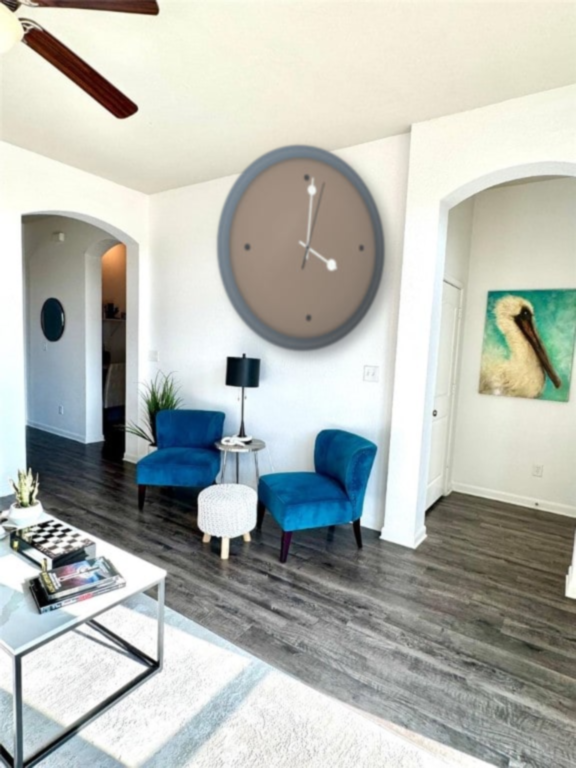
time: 4:01:03
